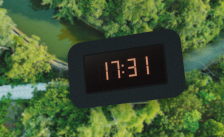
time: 17:31
